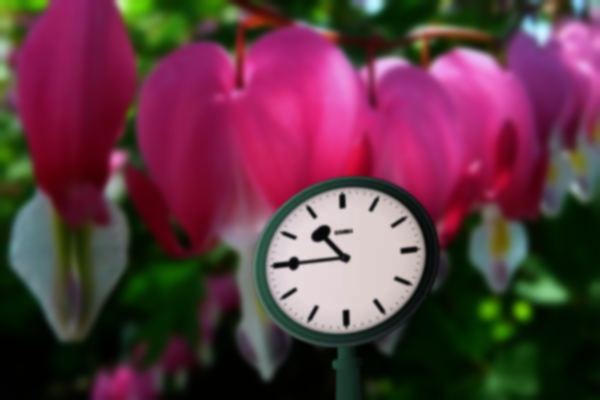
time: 10:45
